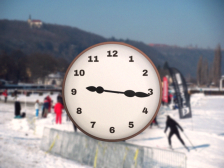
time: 9:16
